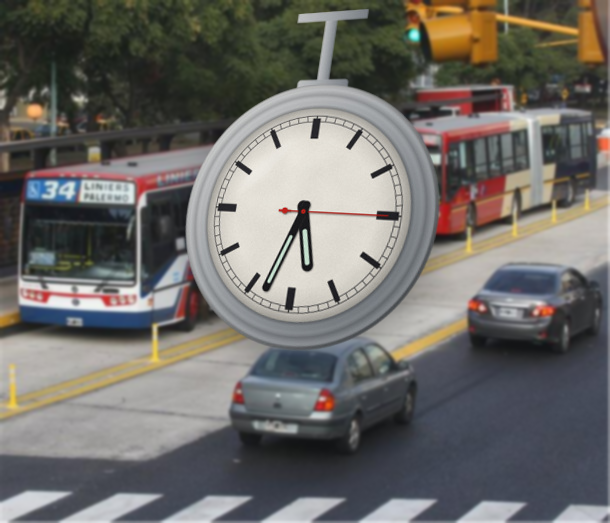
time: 5:33:15
